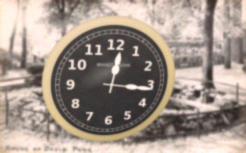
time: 12:16
